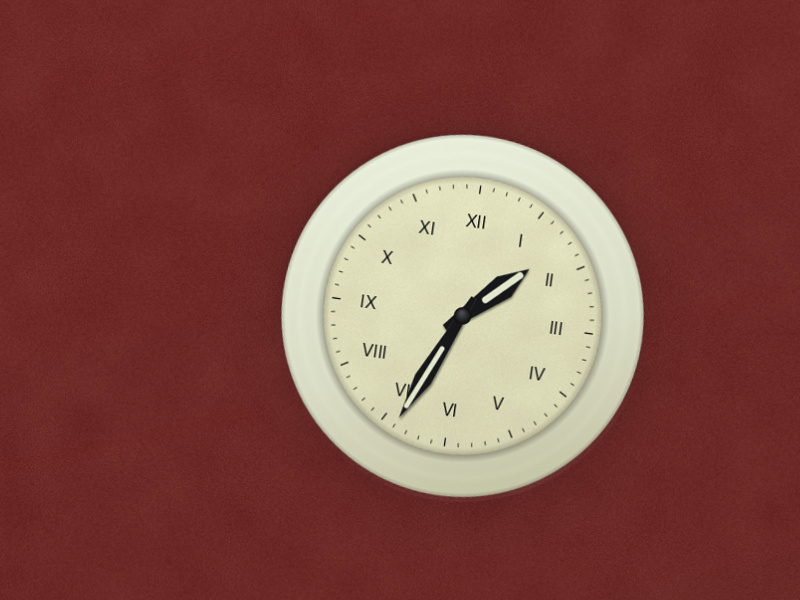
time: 1:34
